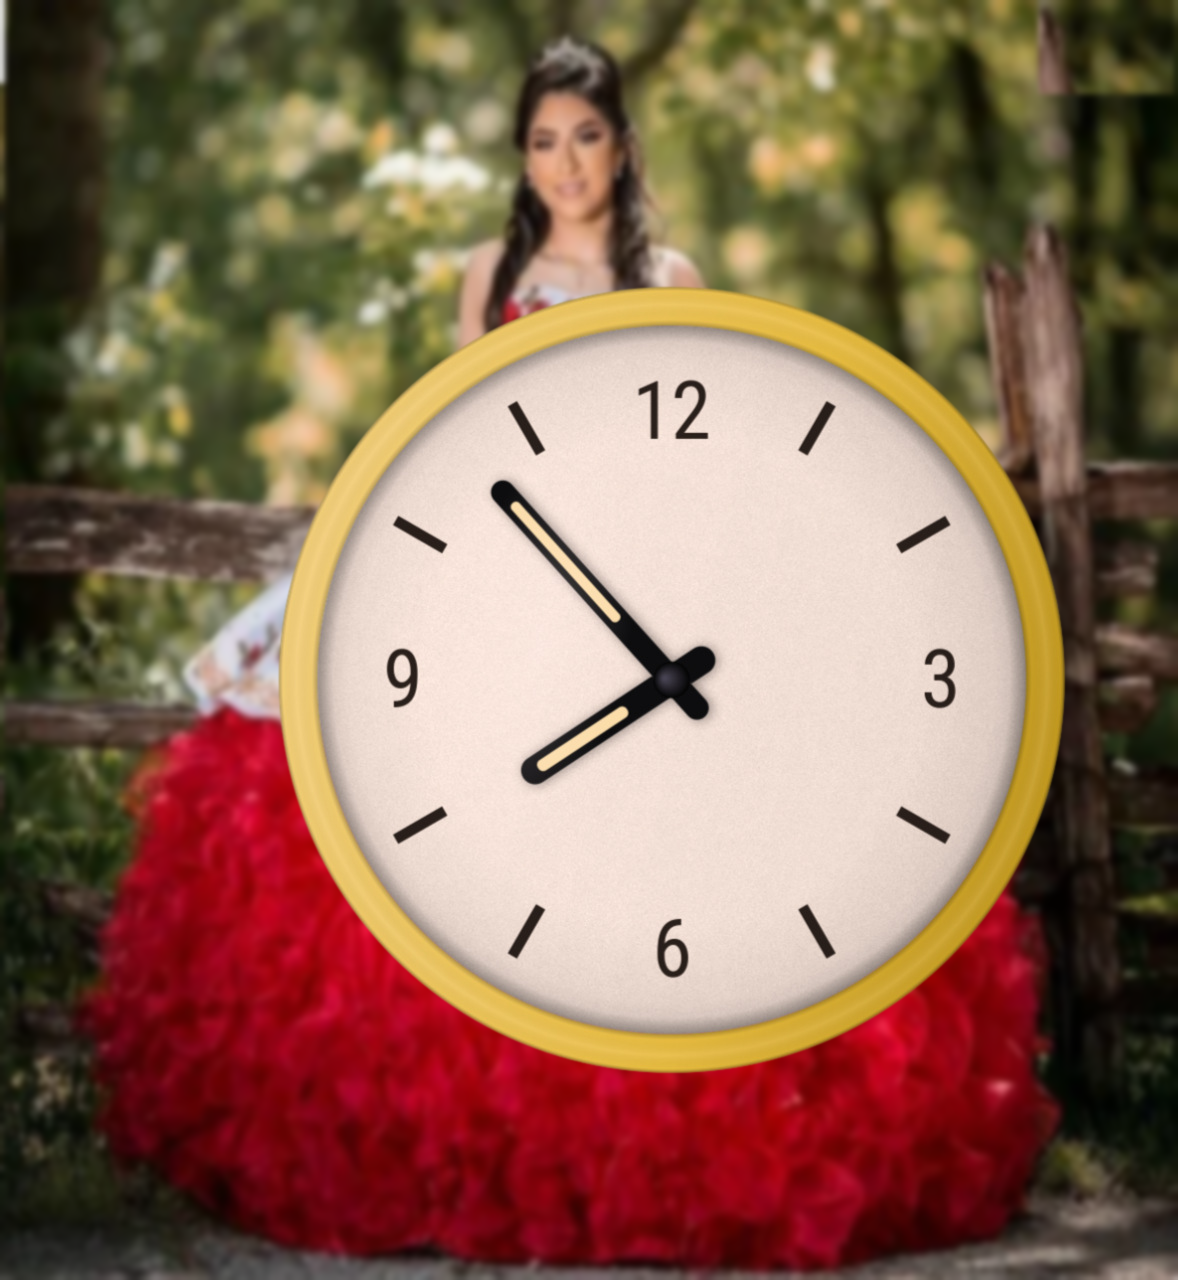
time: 7:53
